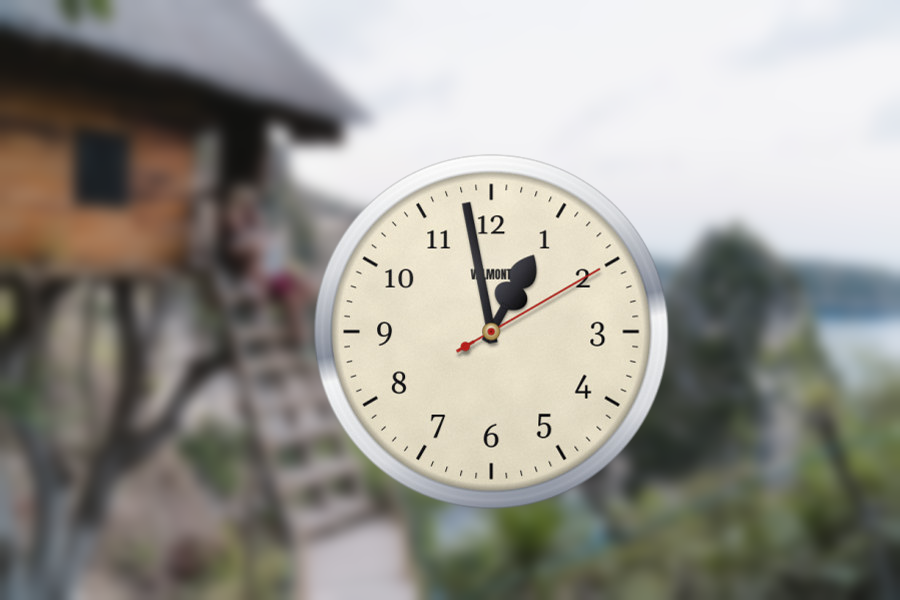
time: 12:58:10
